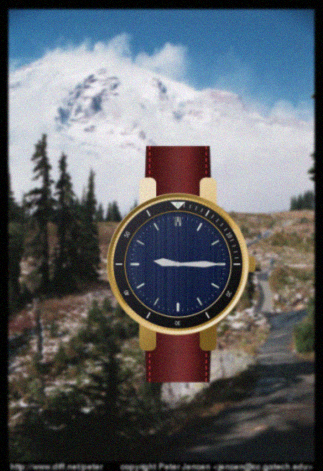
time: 9:15
